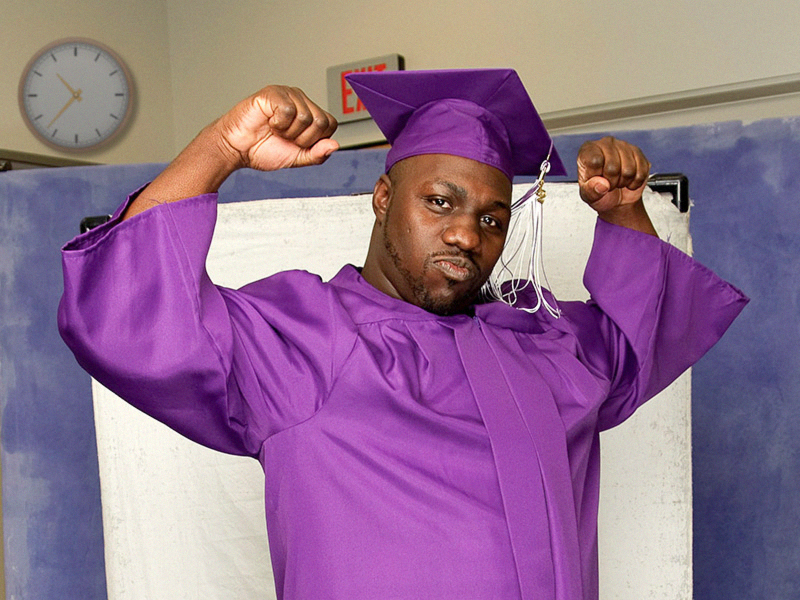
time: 10:37
